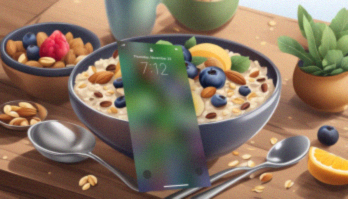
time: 7:12
